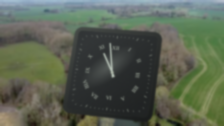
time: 10:58
